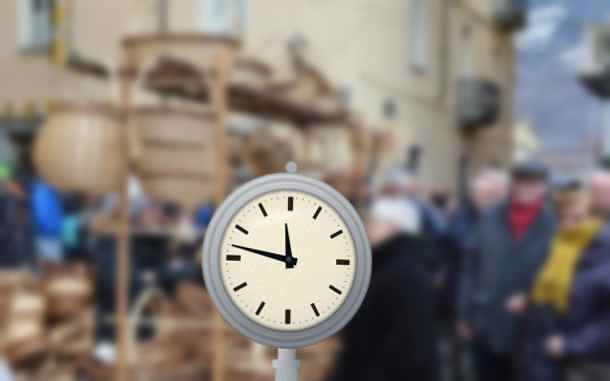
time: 11:47
